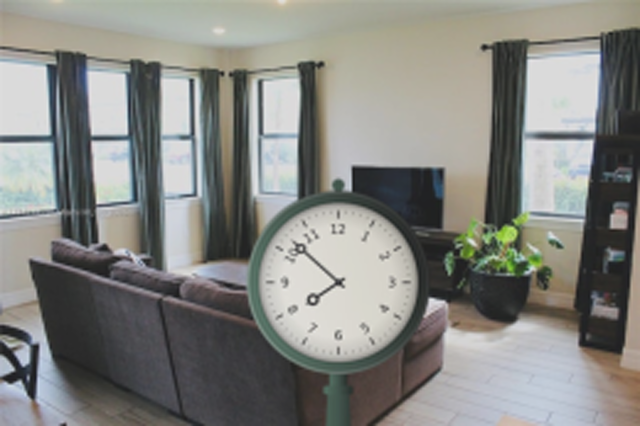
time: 7:52
